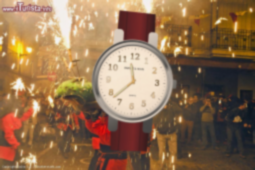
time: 11:38
